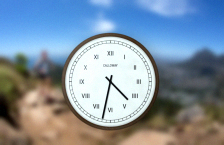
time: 4:32
